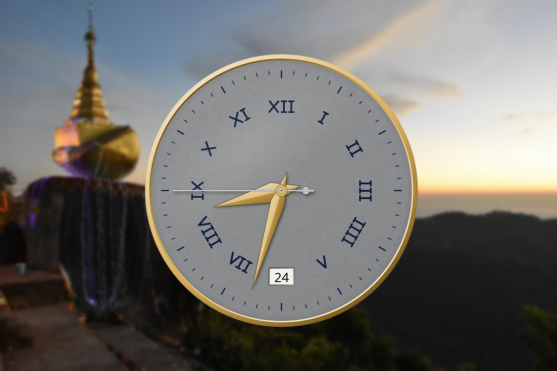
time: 8:32:45
